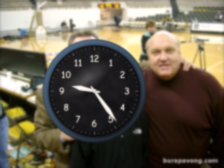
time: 9:24
